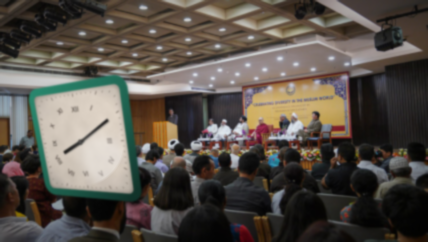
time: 8:10
